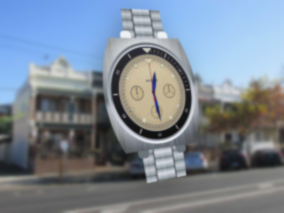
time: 12:29
